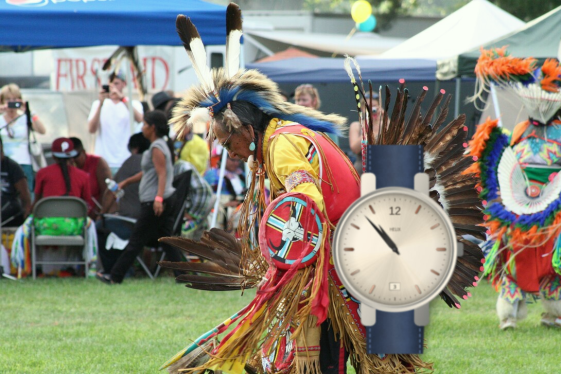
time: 10:53
